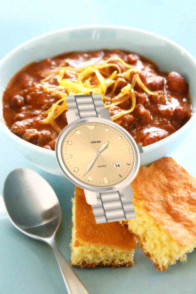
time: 1:37
